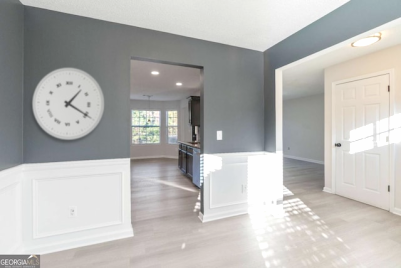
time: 1:20
